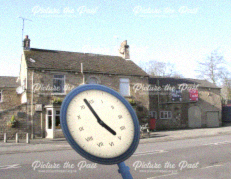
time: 4:58
